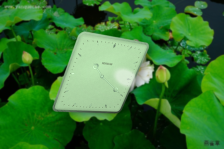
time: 10:20
